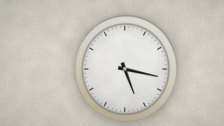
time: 5:17
